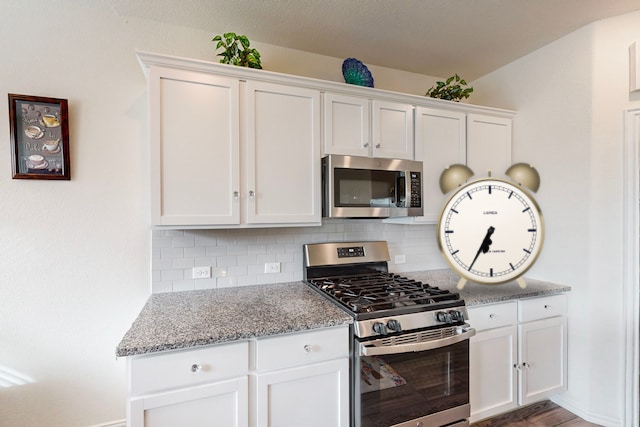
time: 6:35
